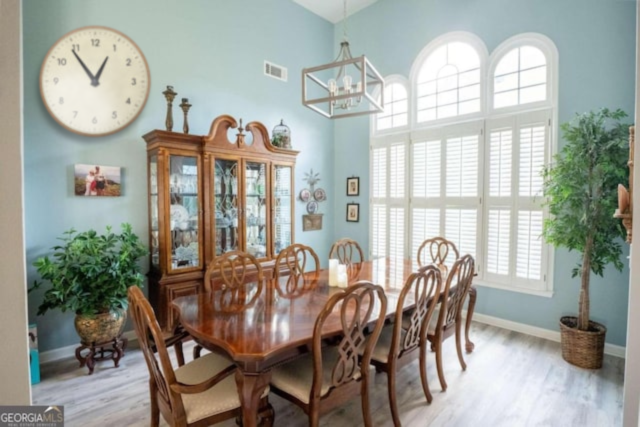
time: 12:54
